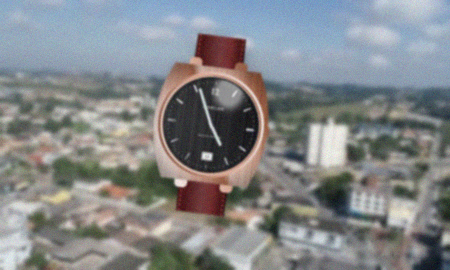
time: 4:56
